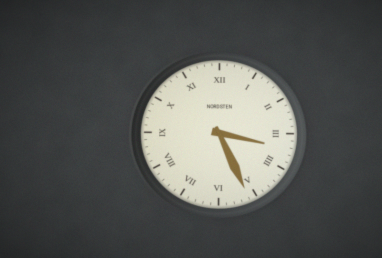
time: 3:26
